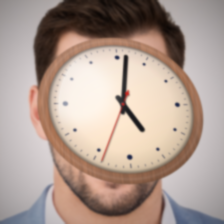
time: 5:01:34
